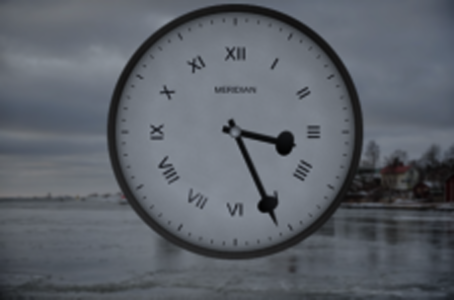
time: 3:26
